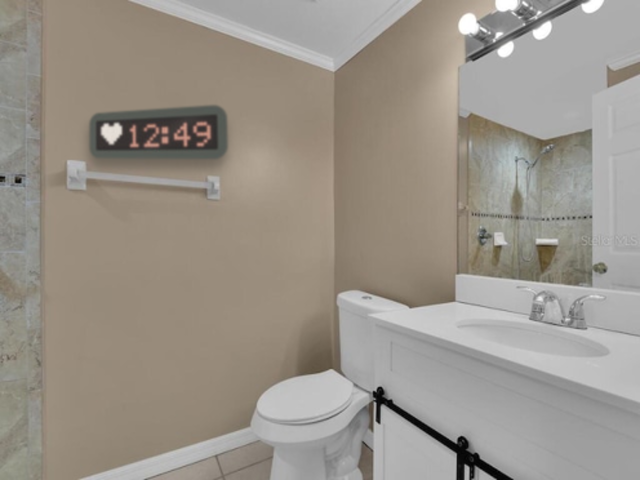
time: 12:49
